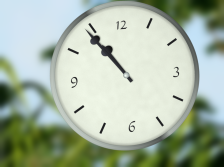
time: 10:54
